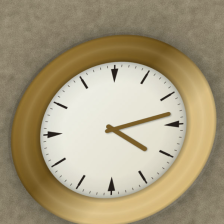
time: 4:13
